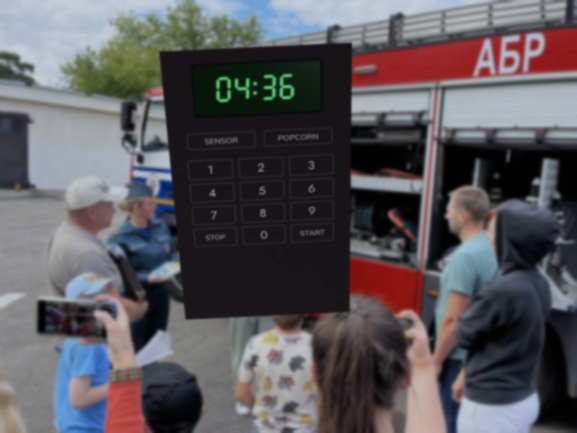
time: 4:36
